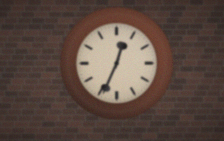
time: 12:34
